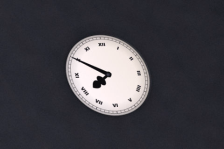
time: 7:50
